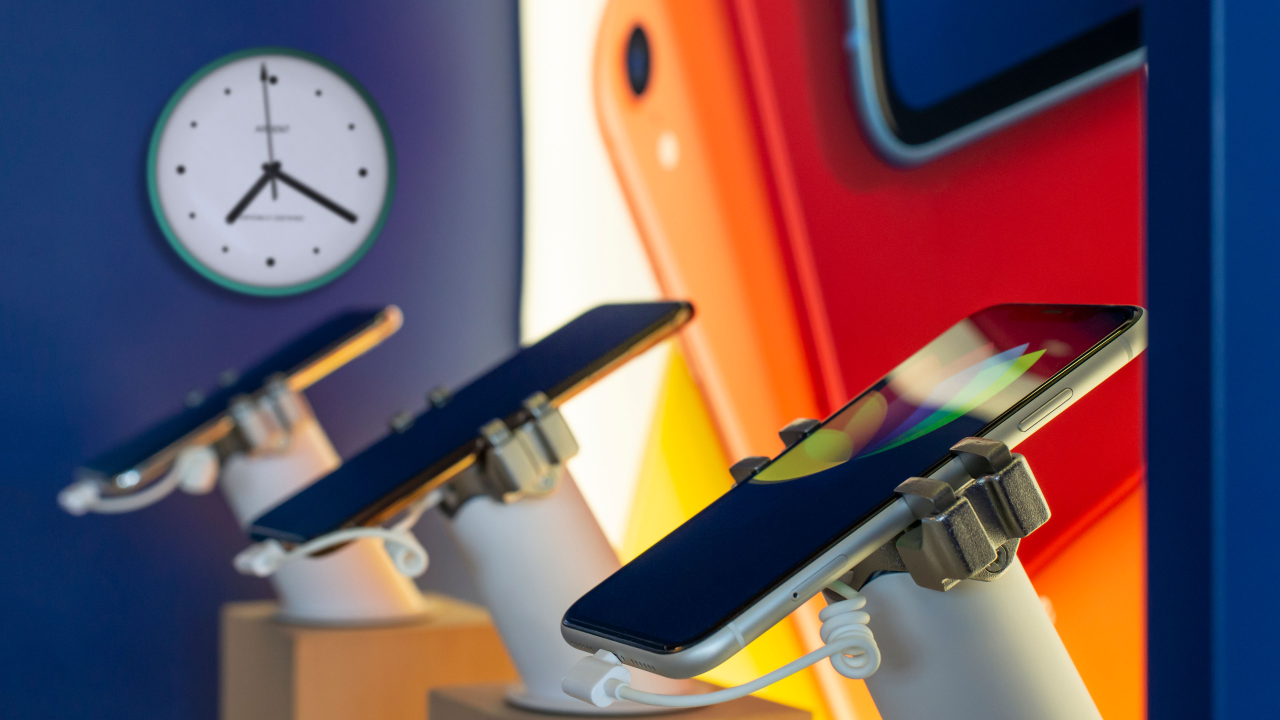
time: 7:19:59
